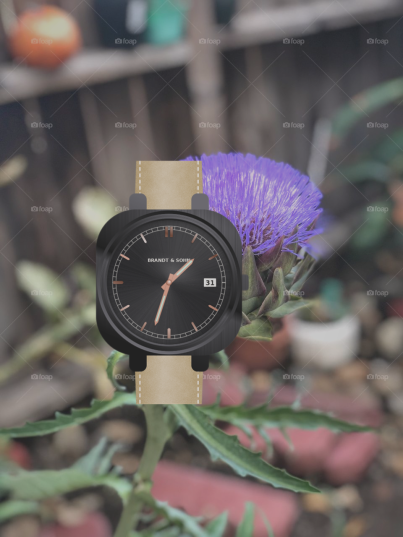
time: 1:33
